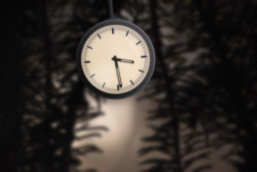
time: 3:29
